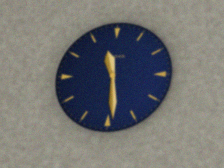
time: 11:29
